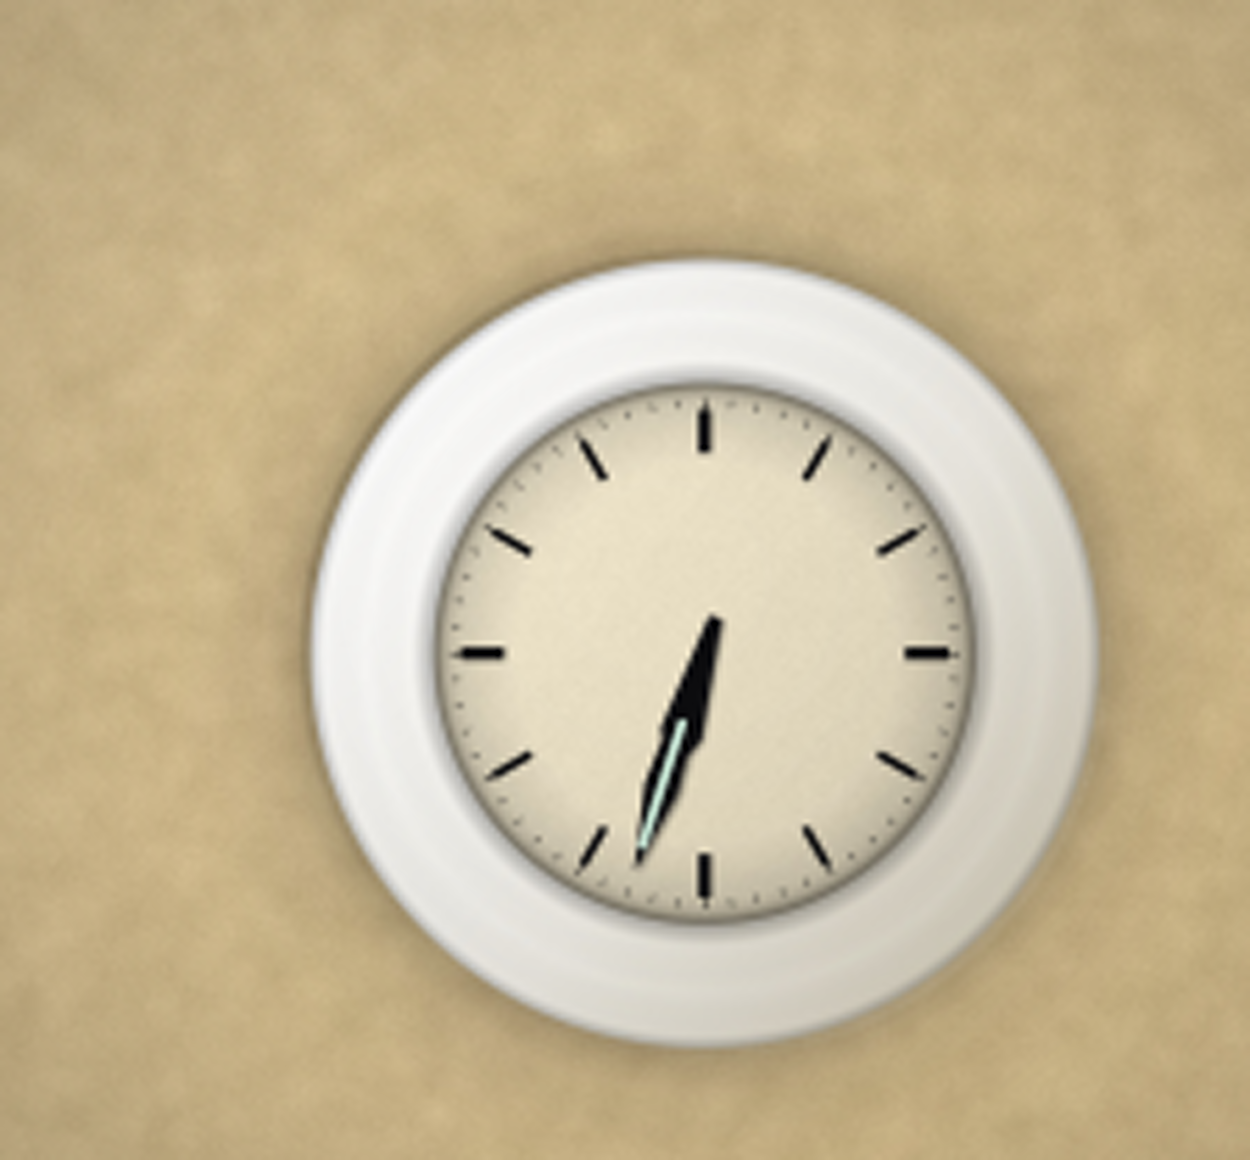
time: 6:33
